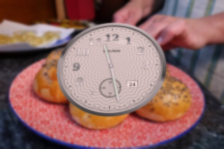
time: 11:28
